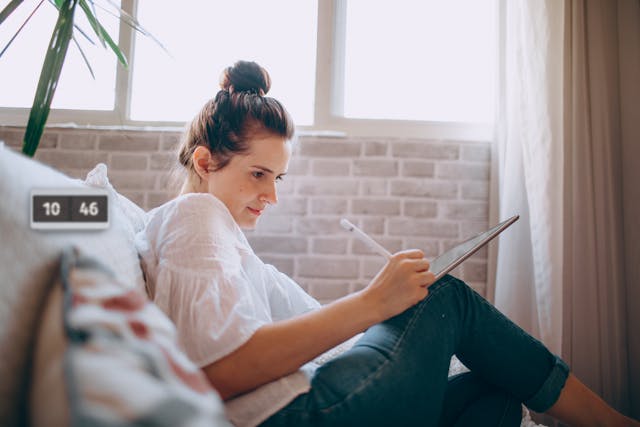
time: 10:46
